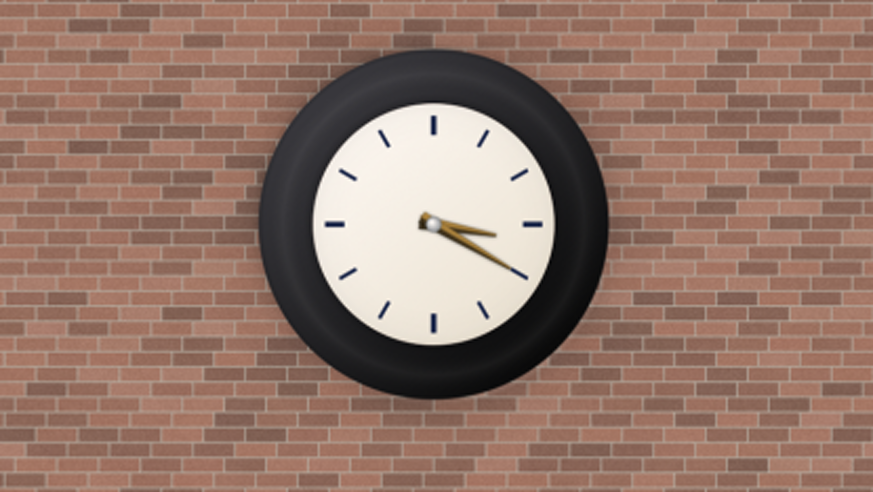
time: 3:20
